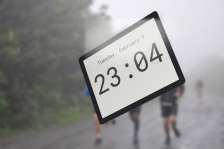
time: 23:04
